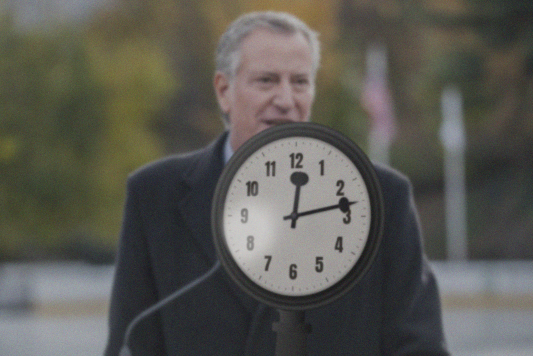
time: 12:13
